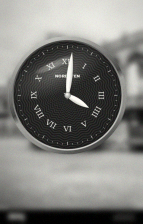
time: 4:01
